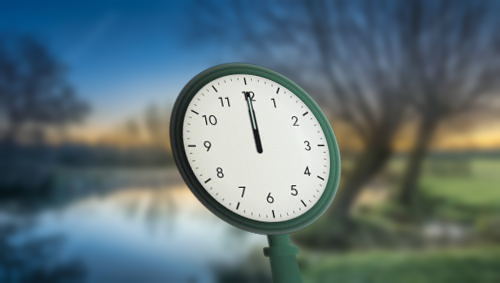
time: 12:00
